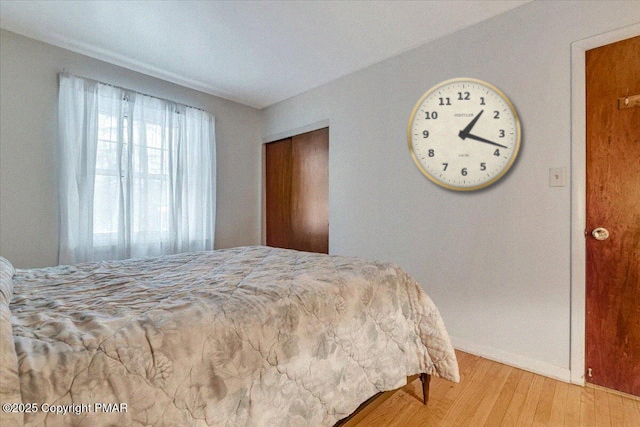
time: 1:18
